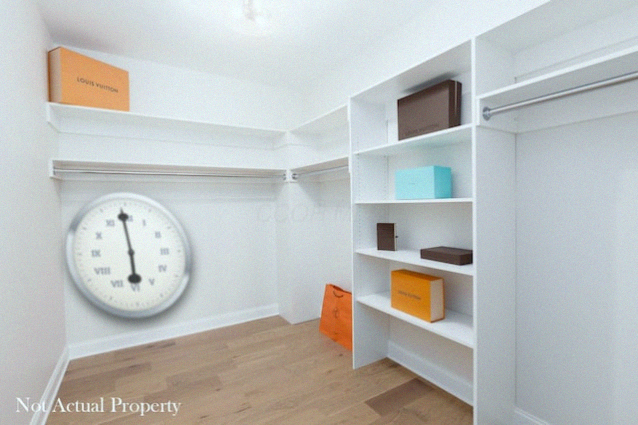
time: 5:59
